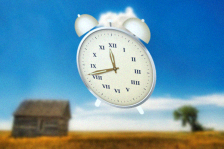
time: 11:42
